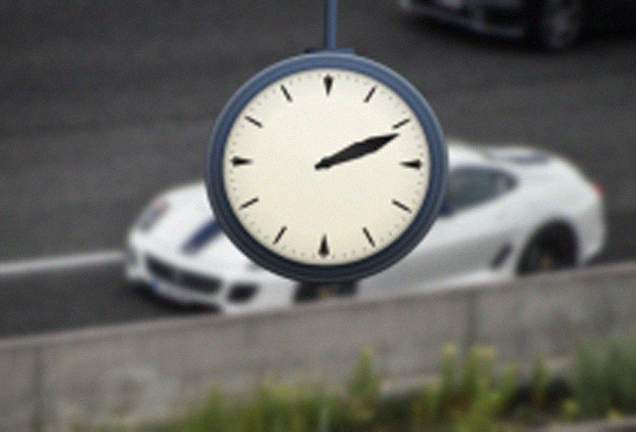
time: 2:11
